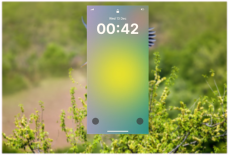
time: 0:42
